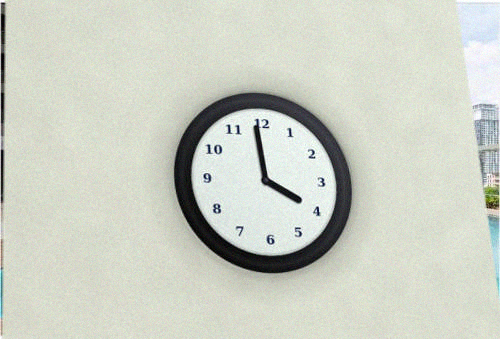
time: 3:59
